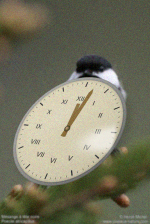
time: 12:02
